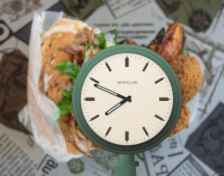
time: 7:49
